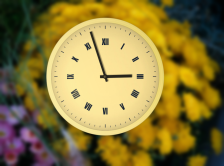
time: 2:57
